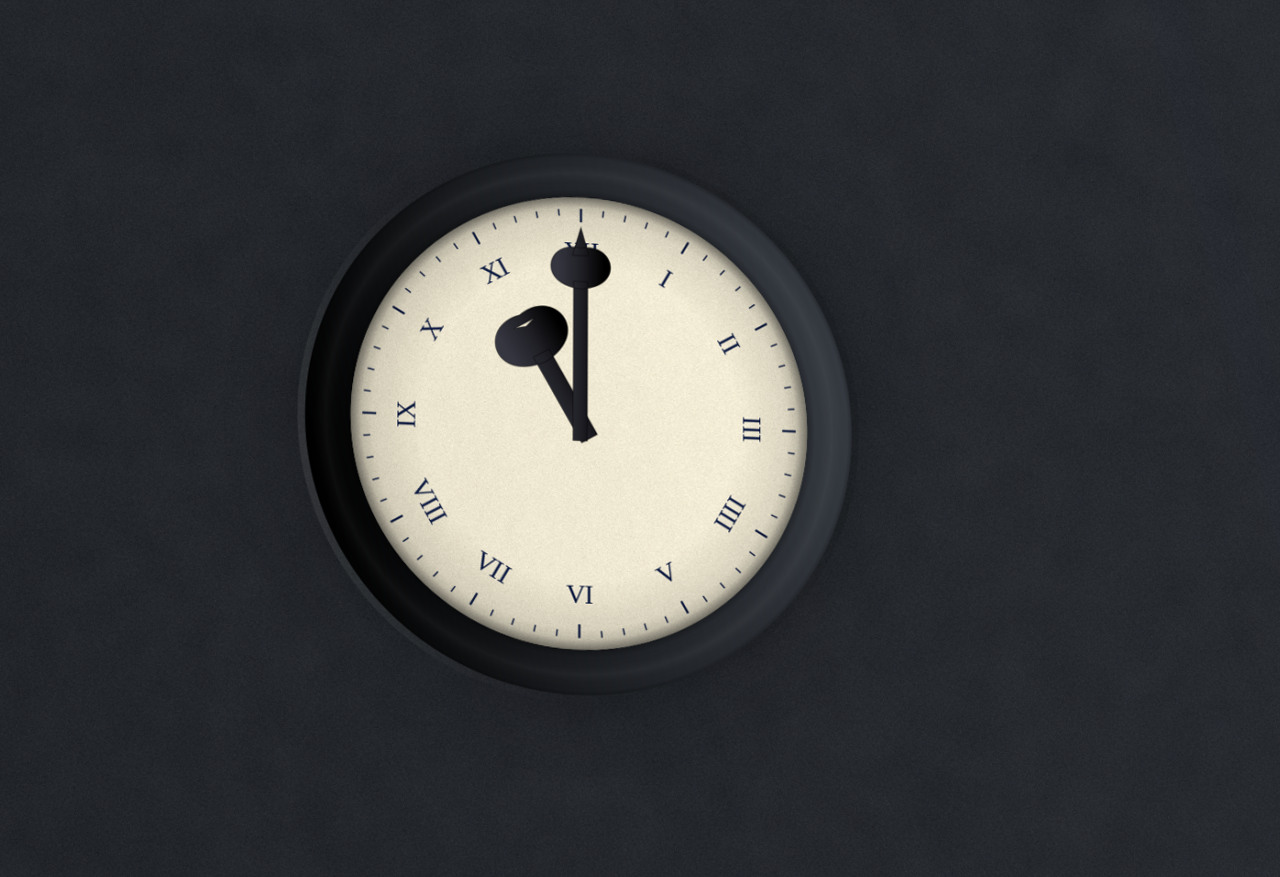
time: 11:00
